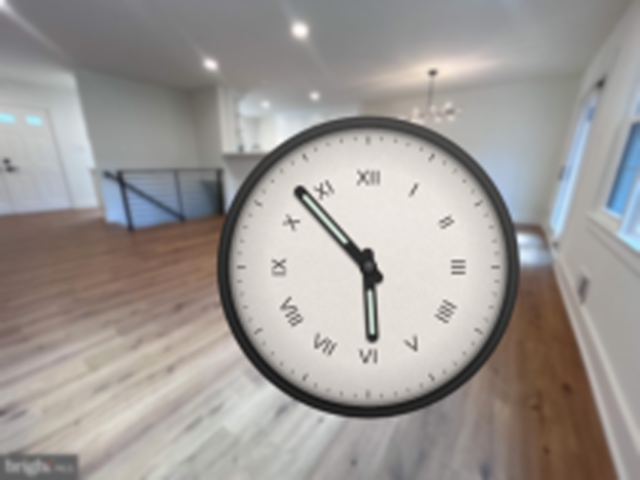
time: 5:53
